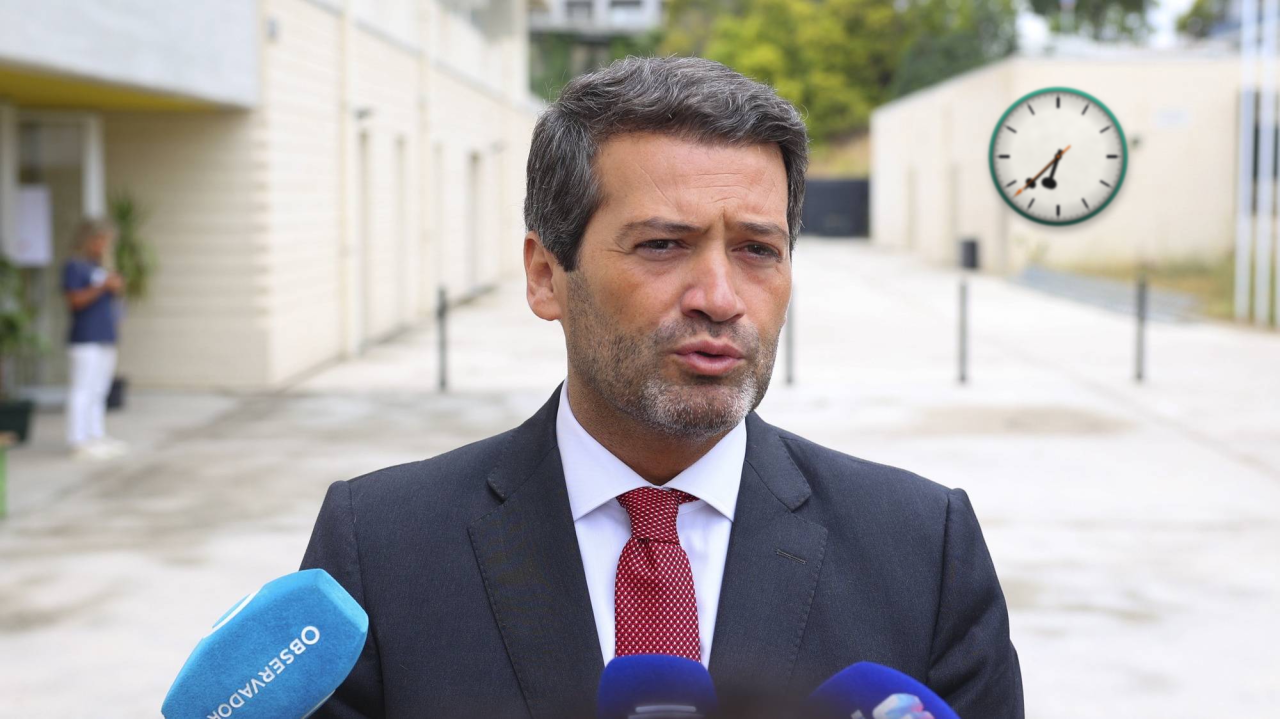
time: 6:37:38
